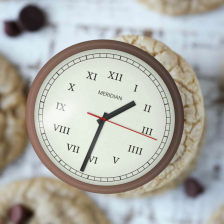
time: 1:31:16
